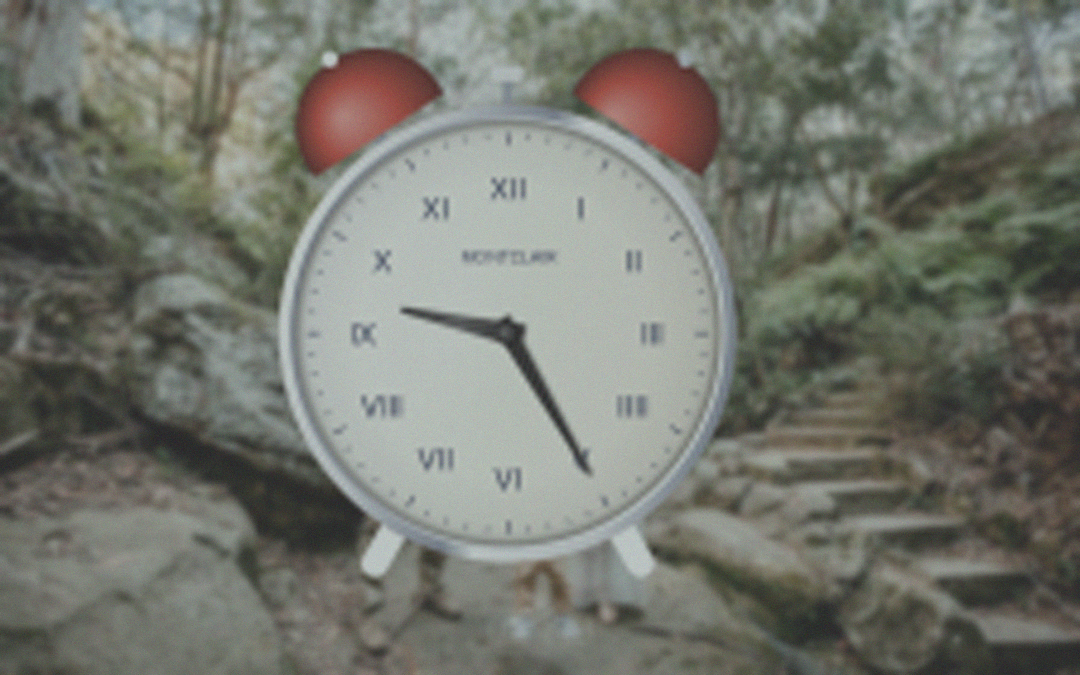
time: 9:25
